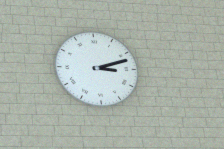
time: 3:12
